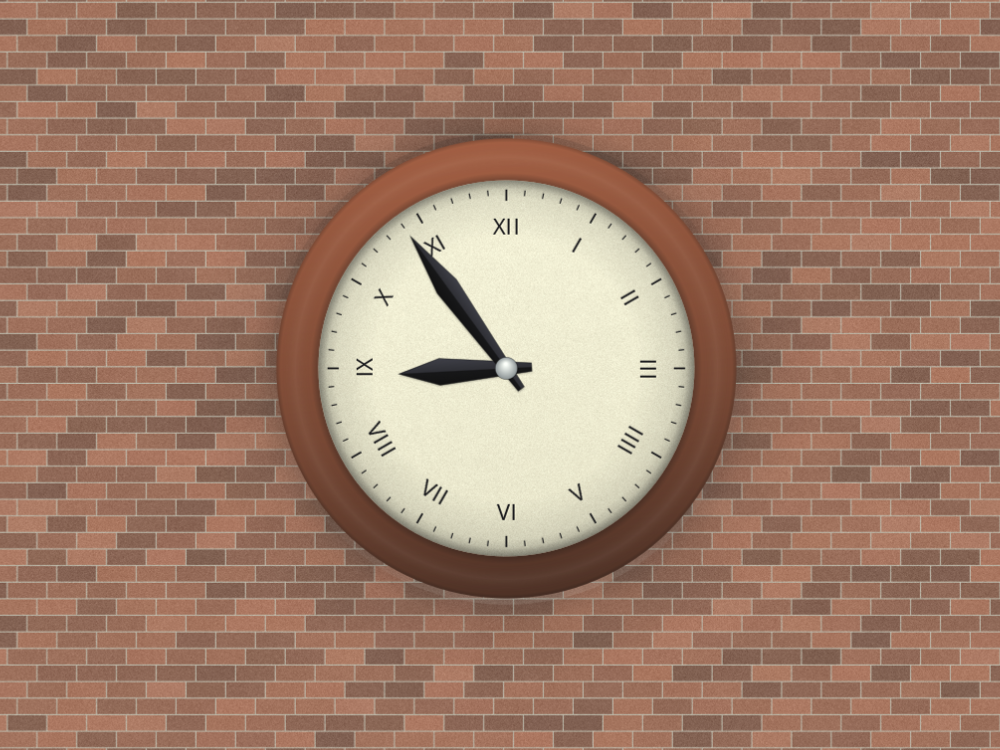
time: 8:54
